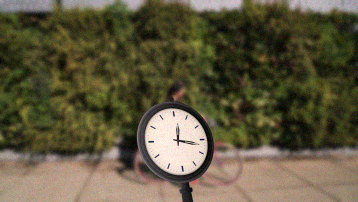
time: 12:17
